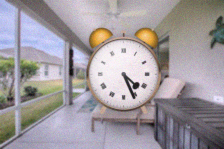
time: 4:26
